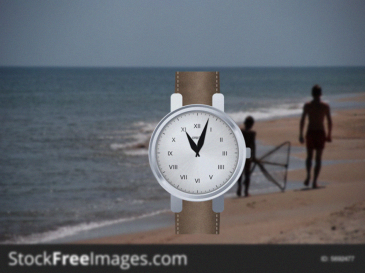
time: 11:03
